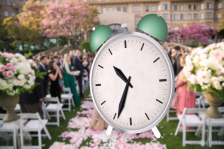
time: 10:34
